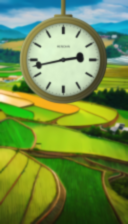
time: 2:43
